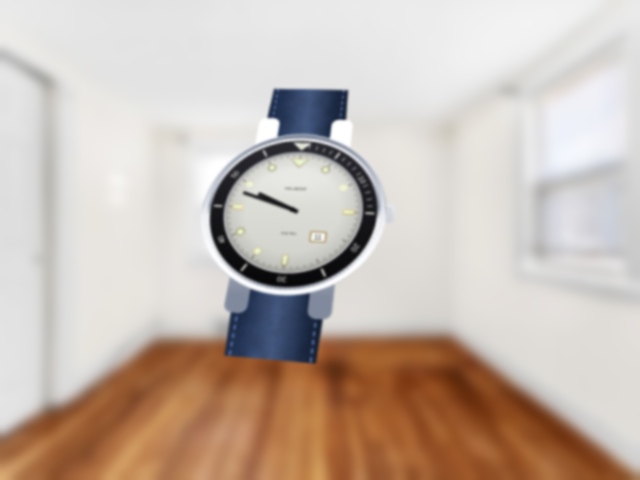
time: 9:48
